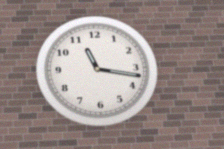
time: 11:17
